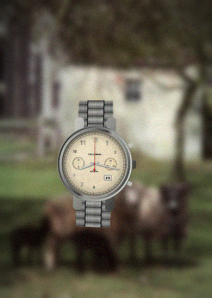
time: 8:17
